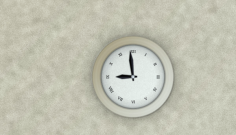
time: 8:59
